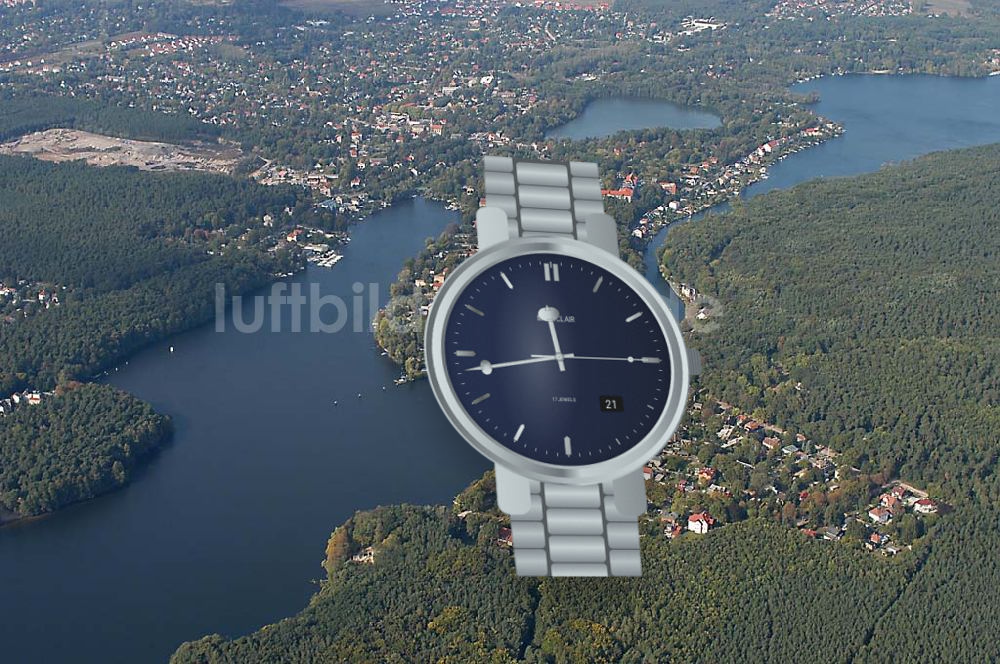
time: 11:43:15
